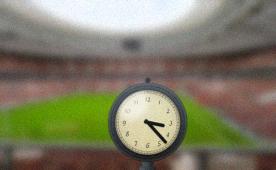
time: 3:23
